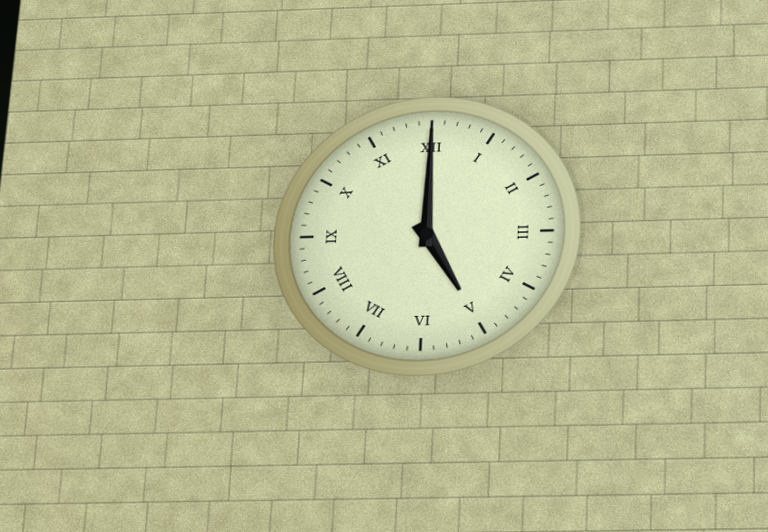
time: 5:00
